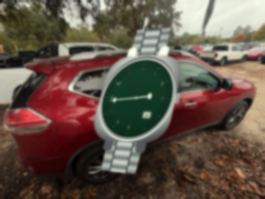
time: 2:44
